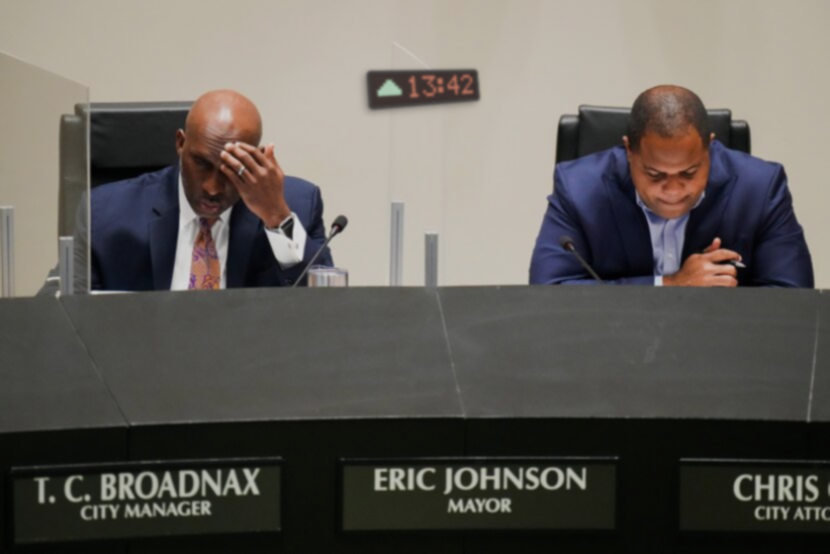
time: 13:42
